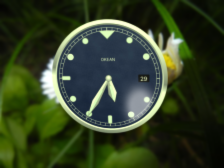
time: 5:35
